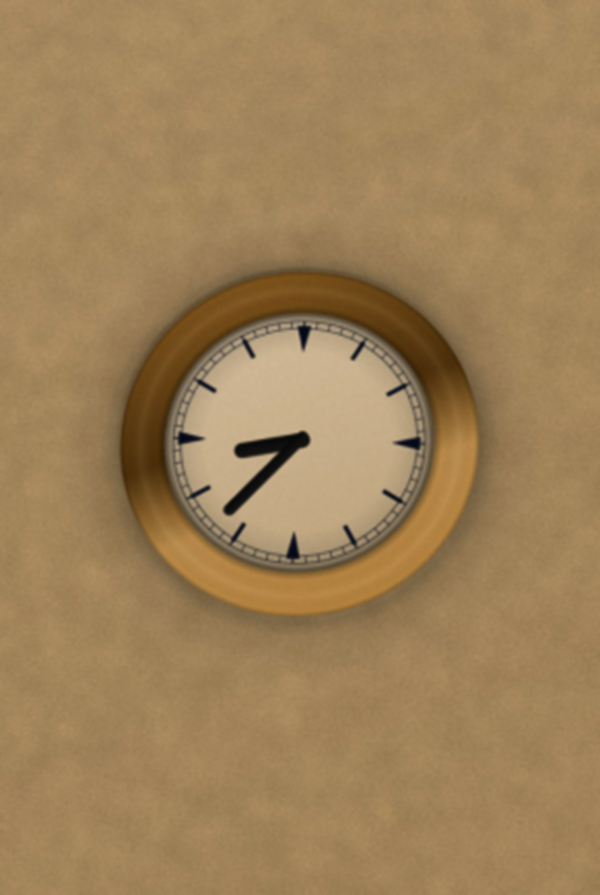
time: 8:37
